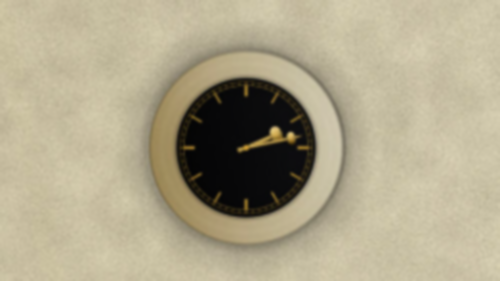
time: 2:13
